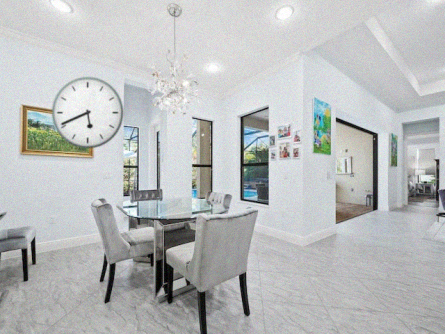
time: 5:41
